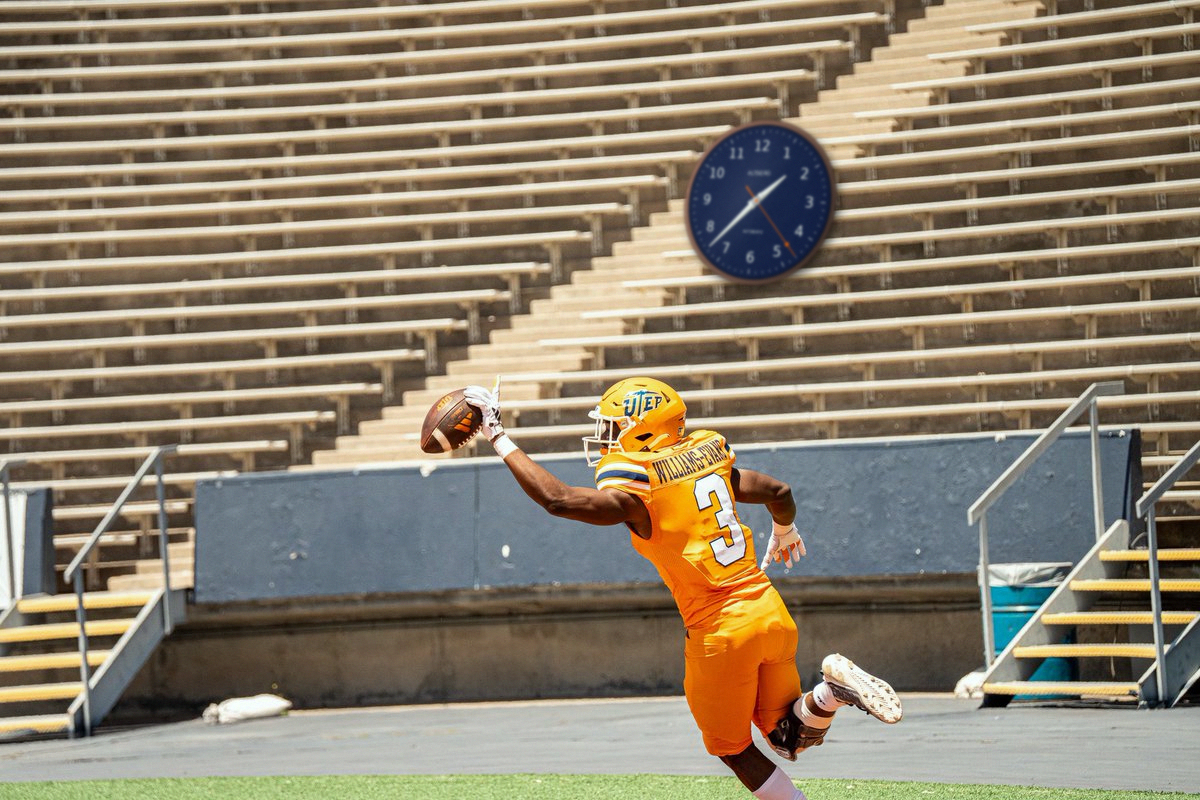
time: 1:37:23
